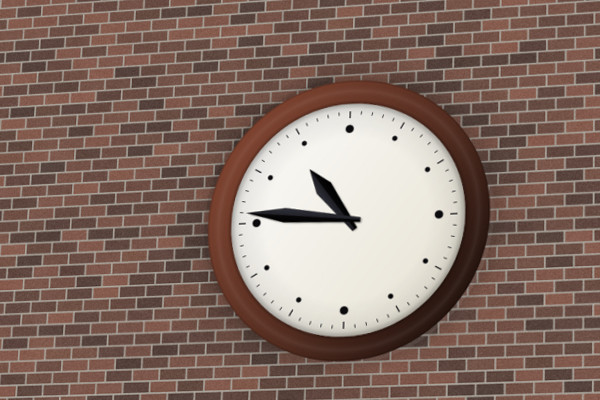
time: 10:46
